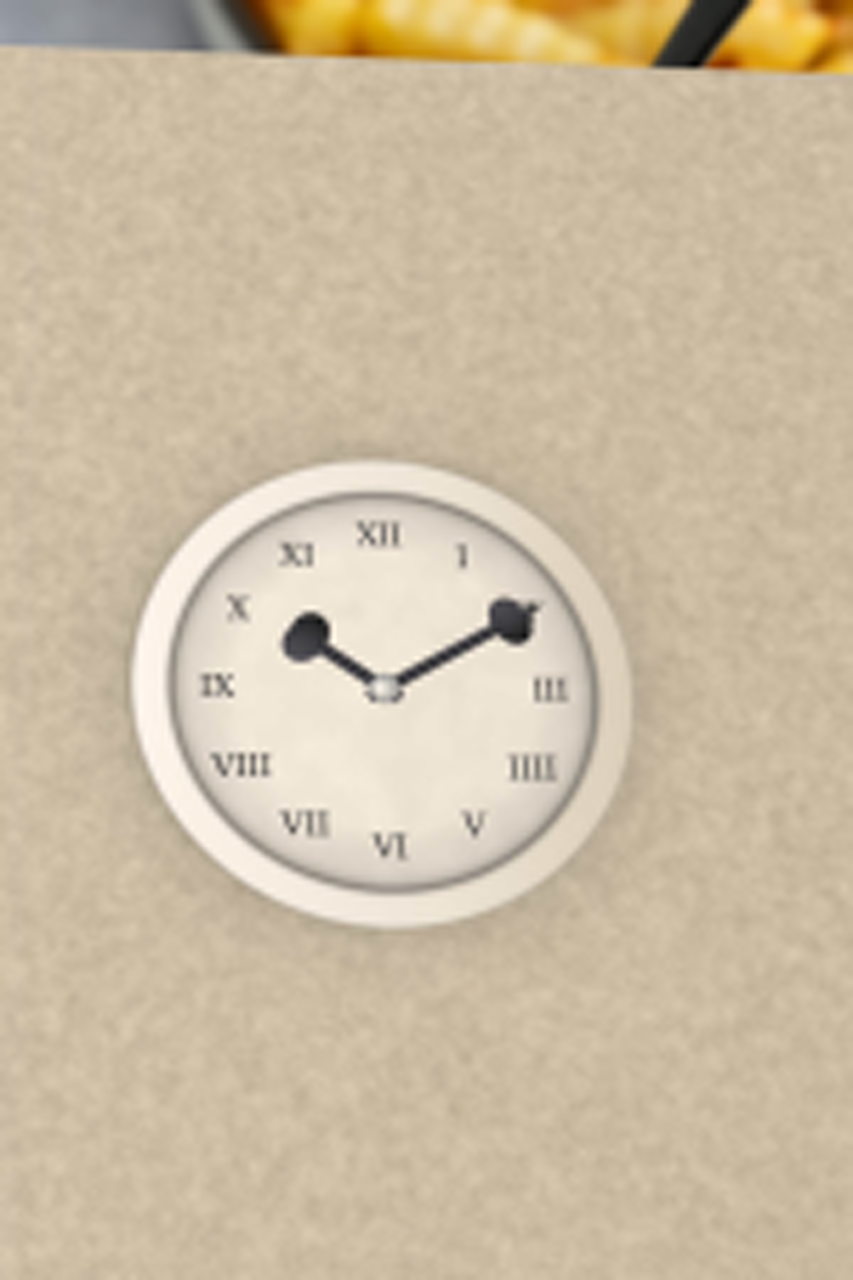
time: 10:10
